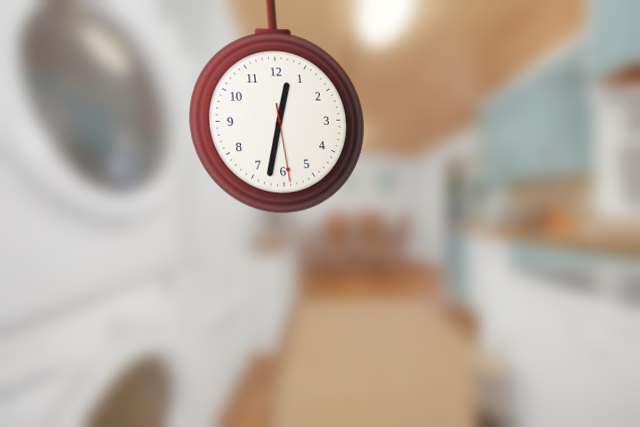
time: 12:32:29
